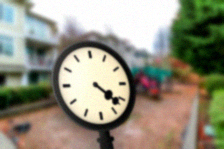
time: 4:22
